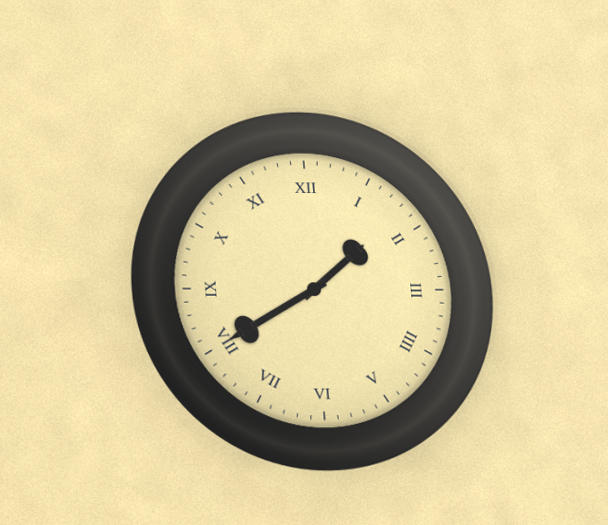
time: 1:40
